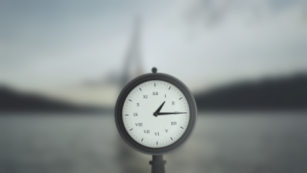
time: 1:15
